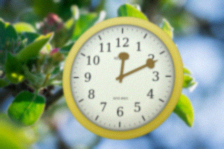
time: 12:11
